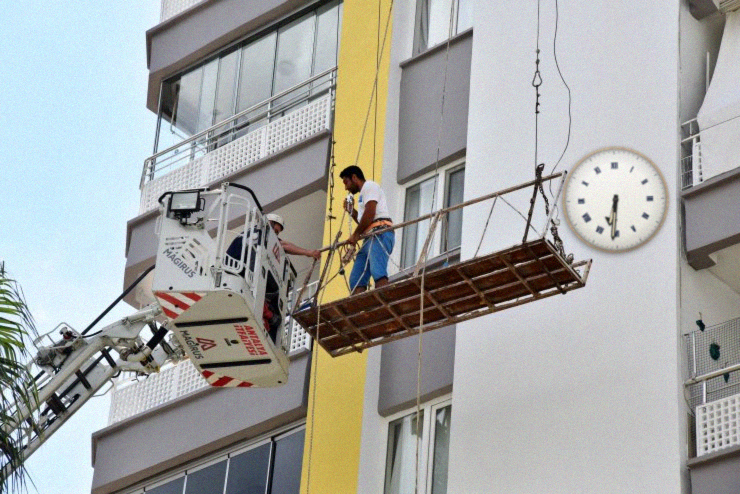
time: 6:31
